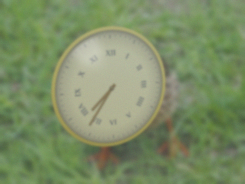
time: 7:36
